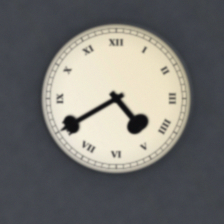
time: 4:40
